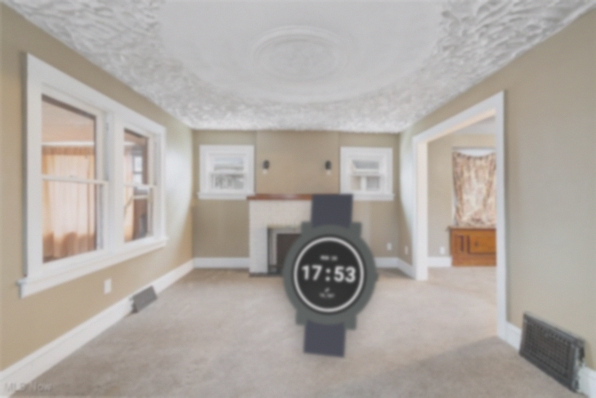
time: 17:53
